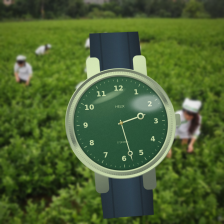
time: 2:28
